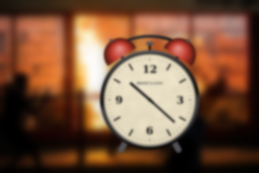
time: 10:22
